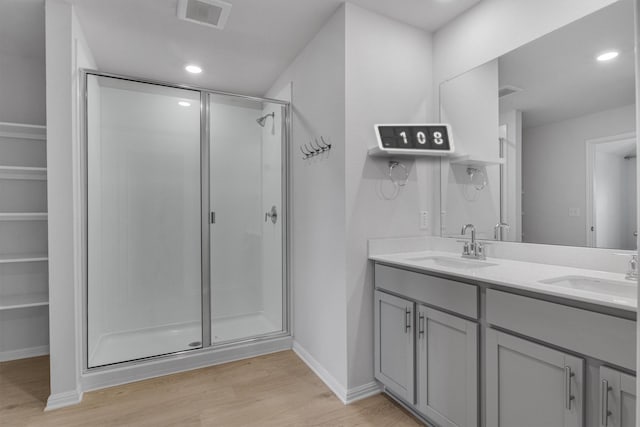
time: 1:08
